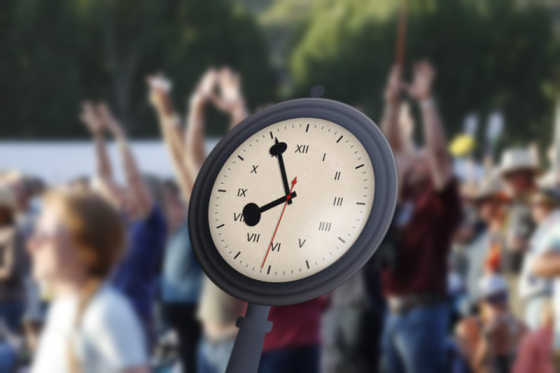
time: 7:55:31
